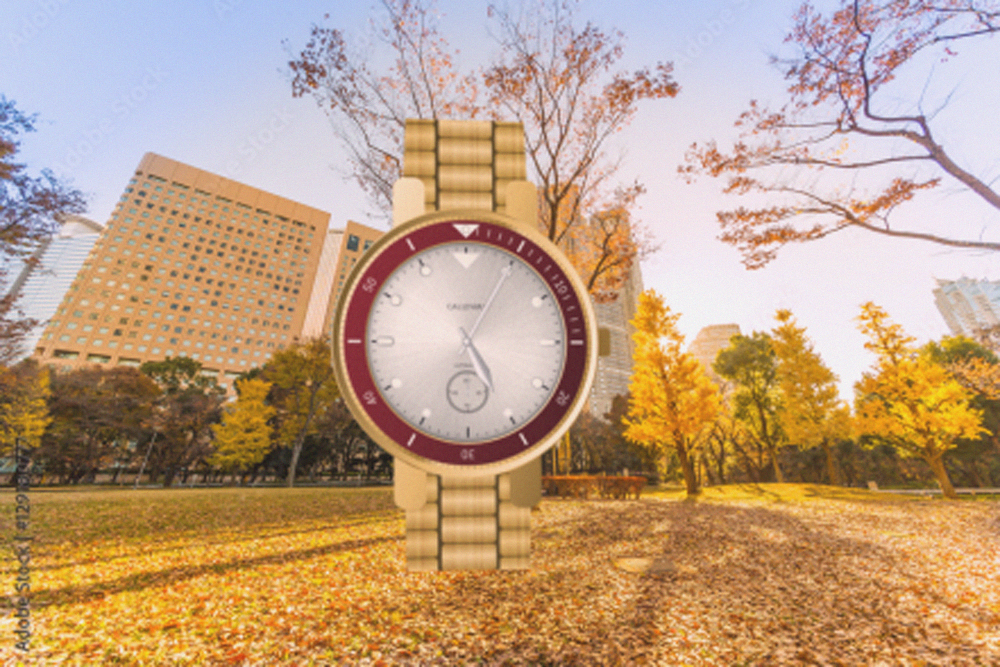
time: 5:05
